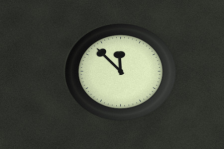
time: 11:53
